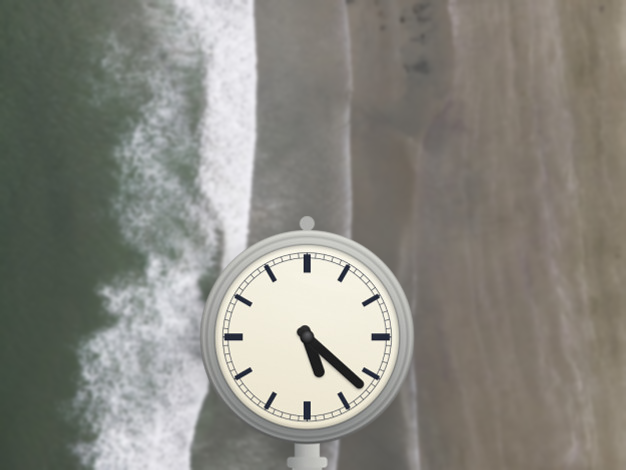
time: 5:22
